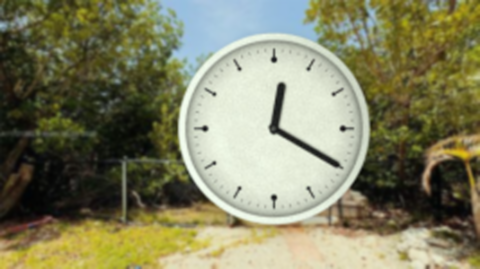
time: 12:20
